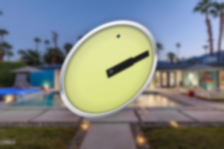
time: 2:11
